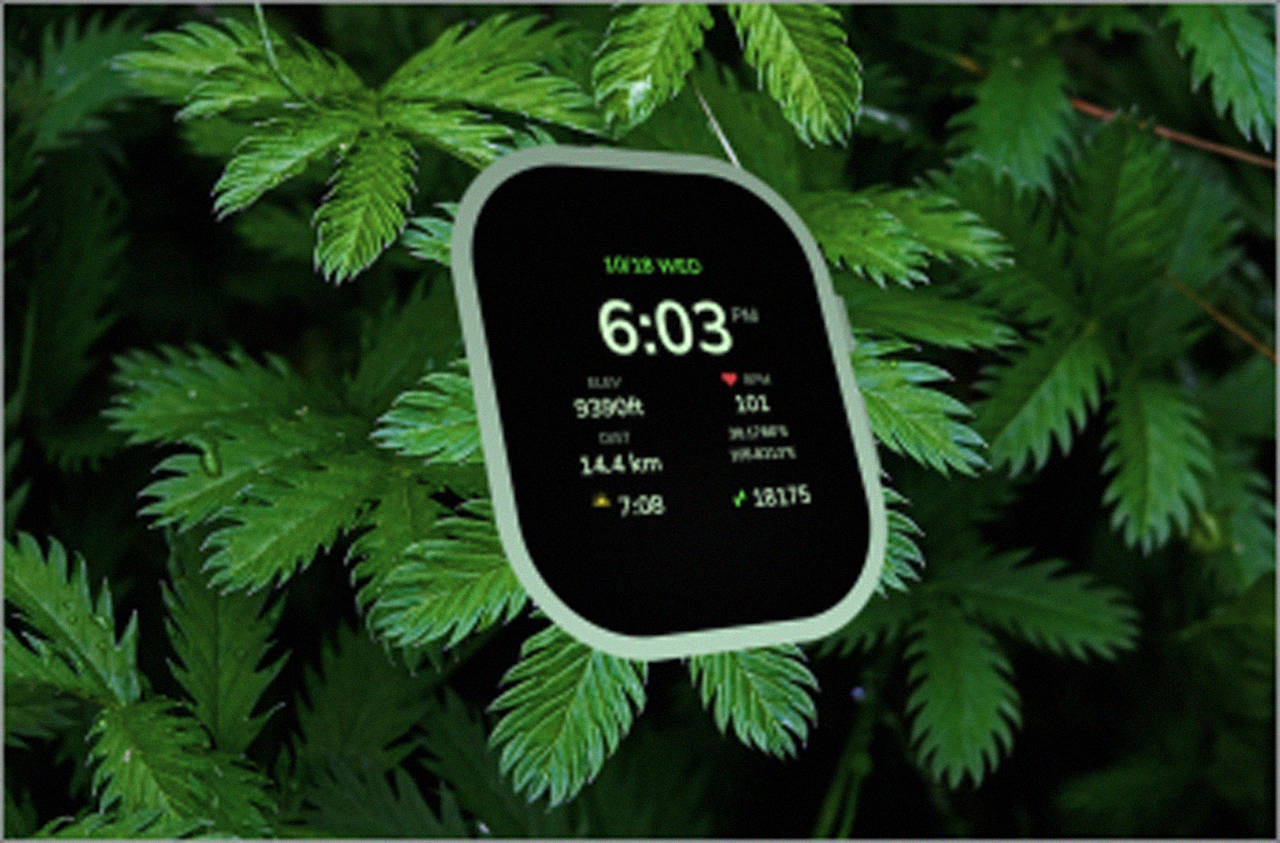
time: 6:03
